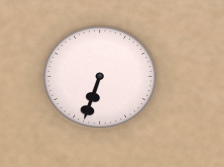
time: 6:33
